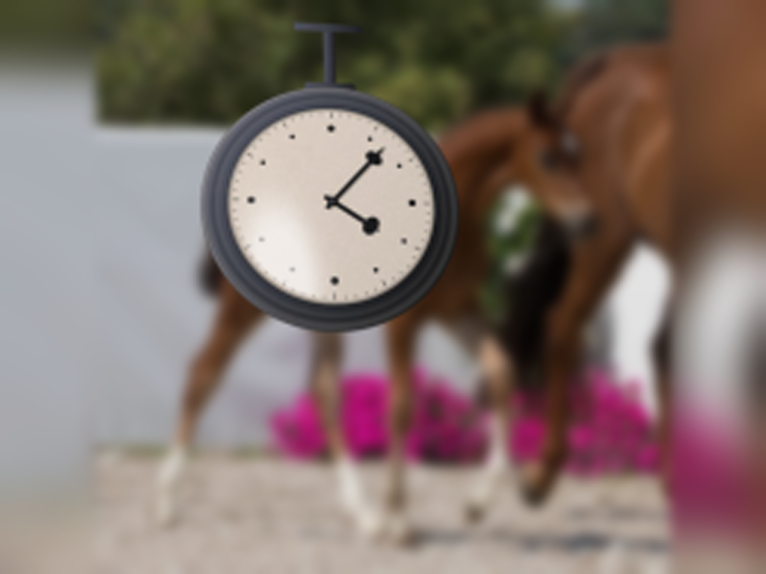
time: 4:07
